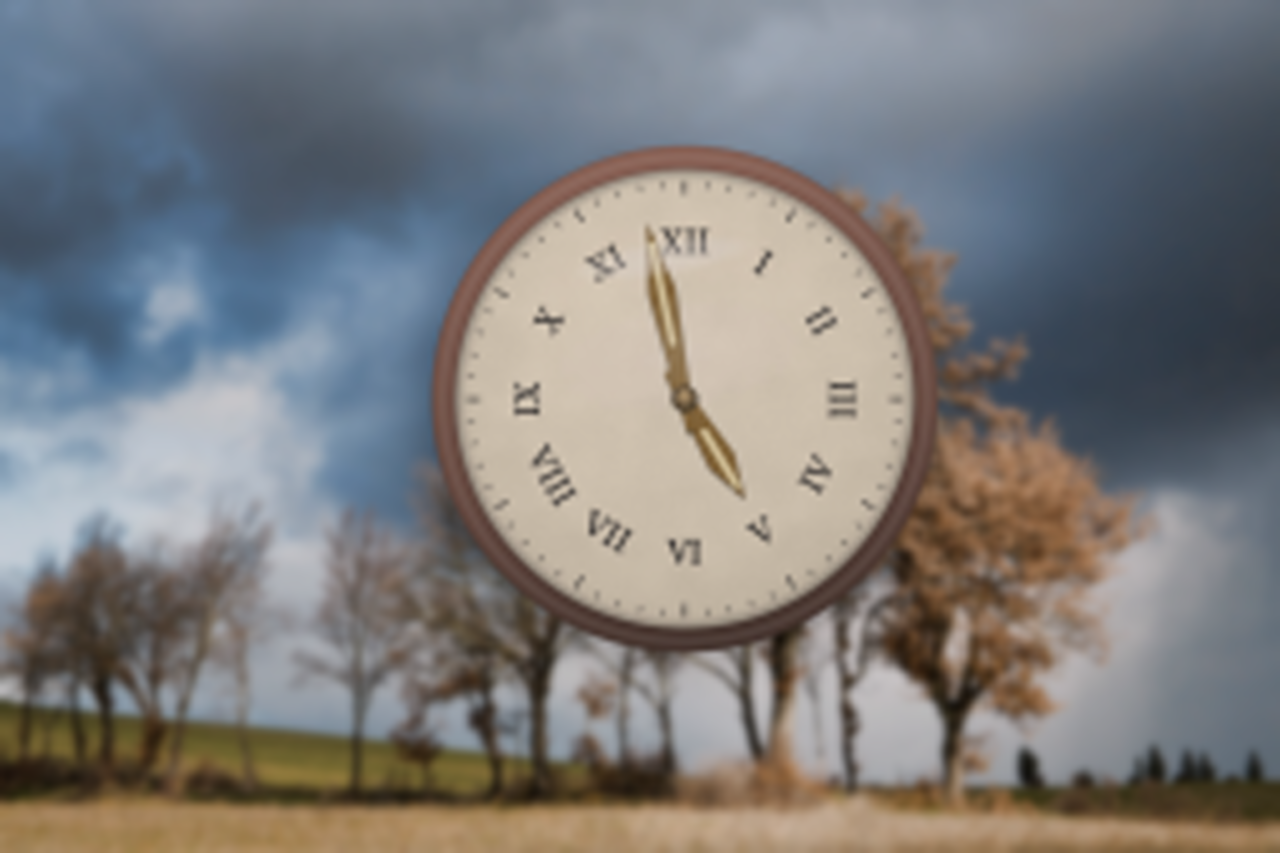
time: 4:58
